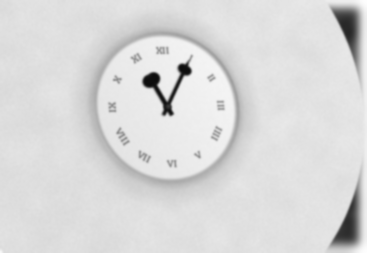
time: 11:05
